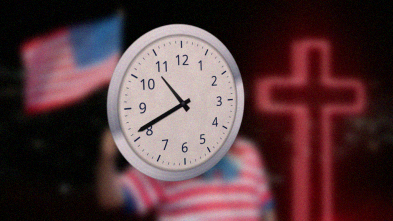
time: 10:41
